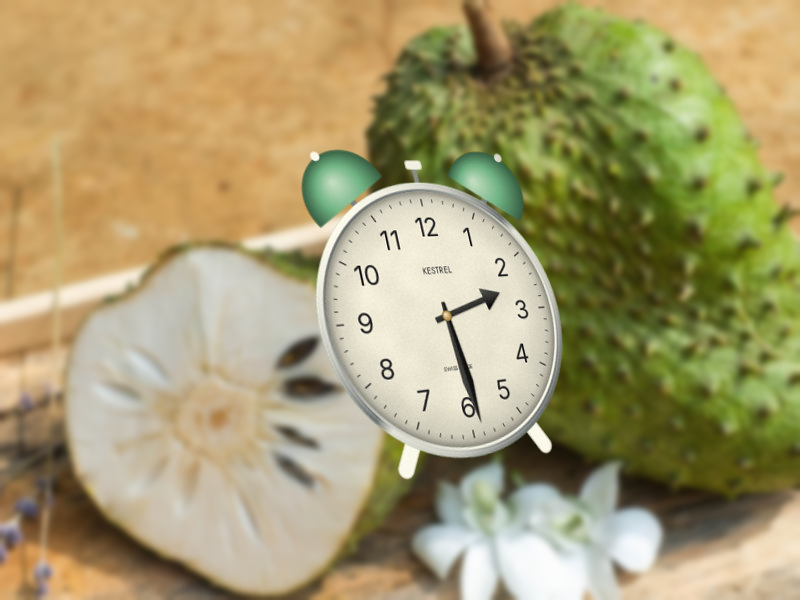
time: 2:29
